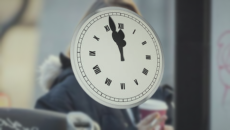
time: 11:57
